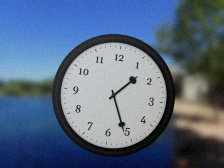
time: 1:26
